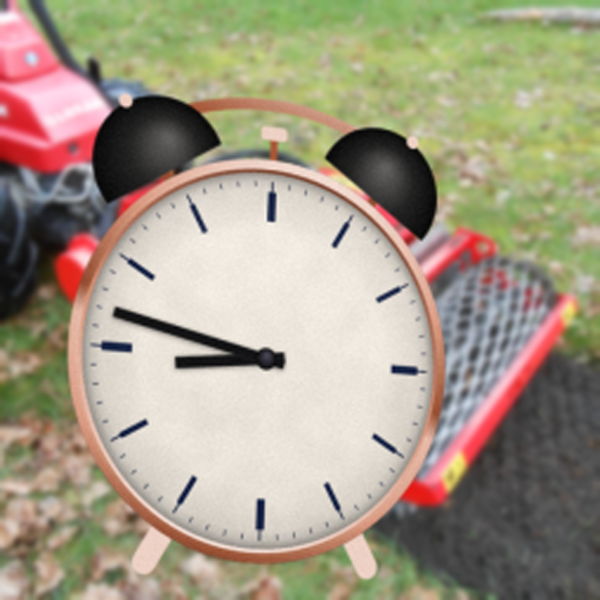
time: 8:47
